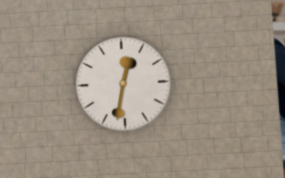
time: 12:32
